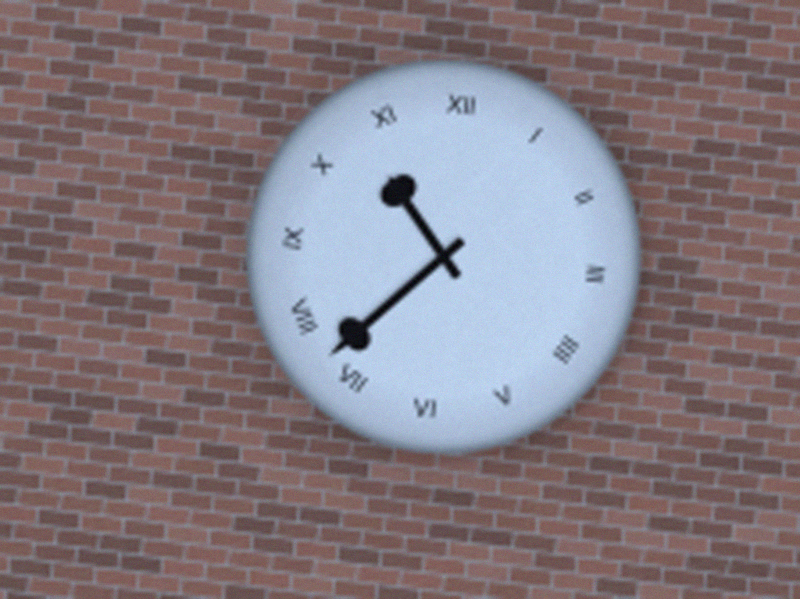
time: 10:37
